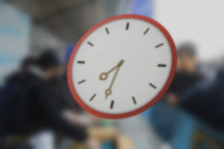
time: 7:32
